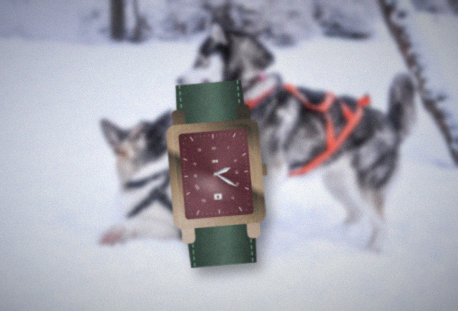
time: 2:21
